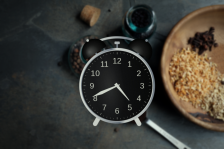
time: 4:41
